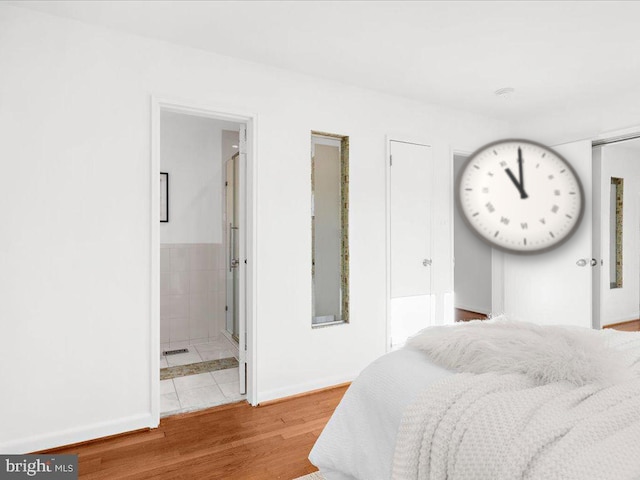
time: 11:00
